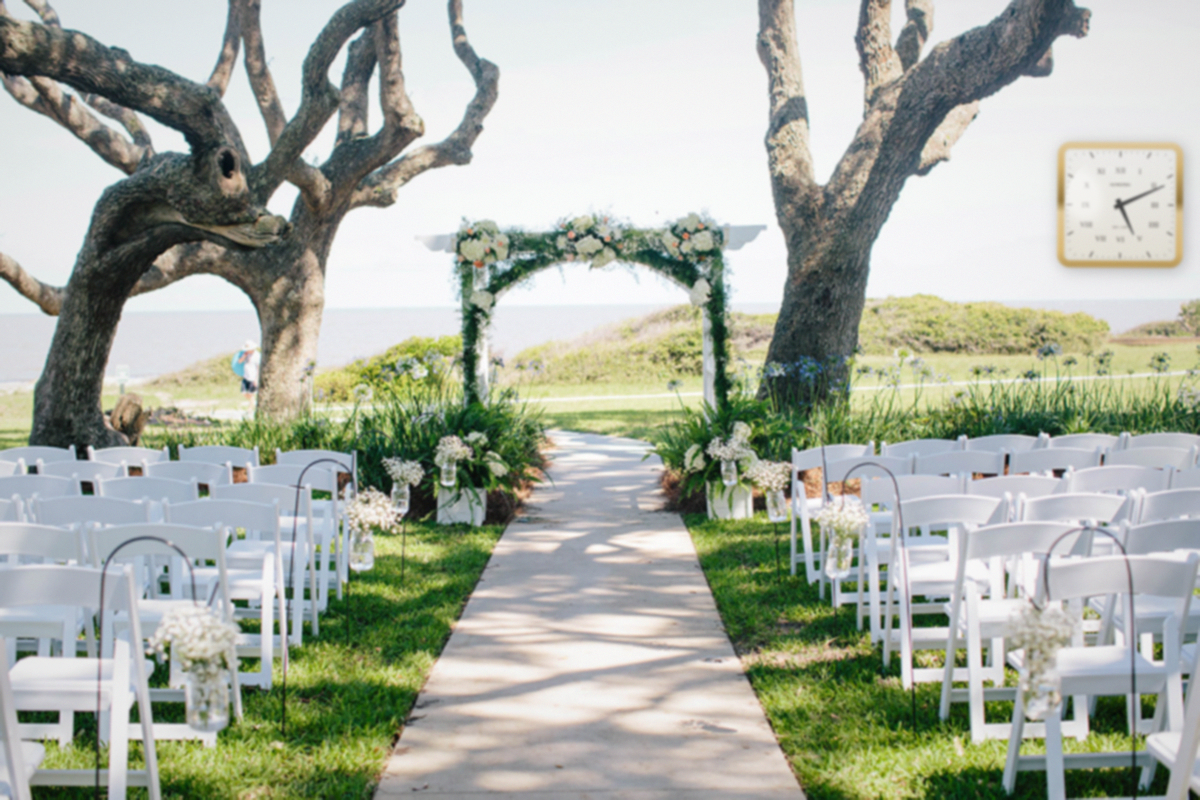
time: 5:11
